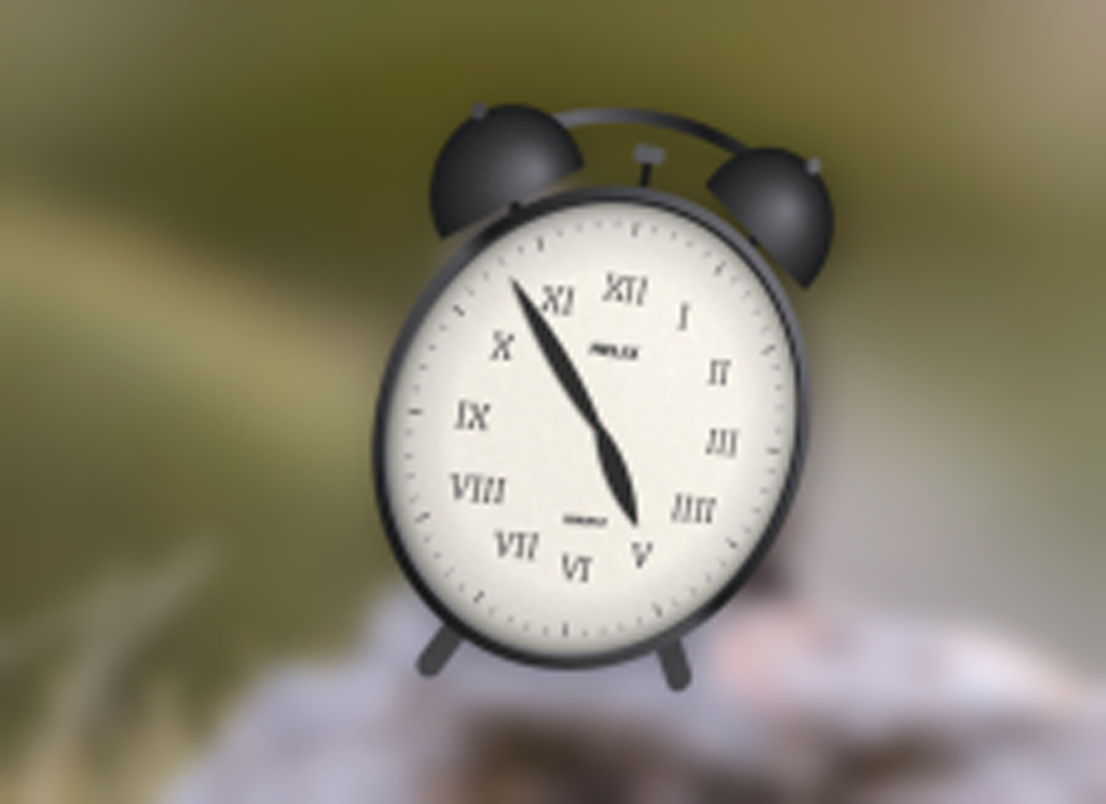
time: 4:53
